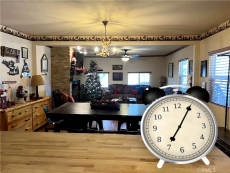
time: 7:05
